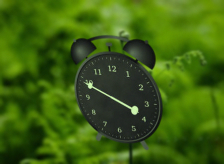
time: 3:49
